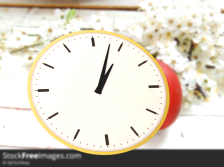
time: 1:03
